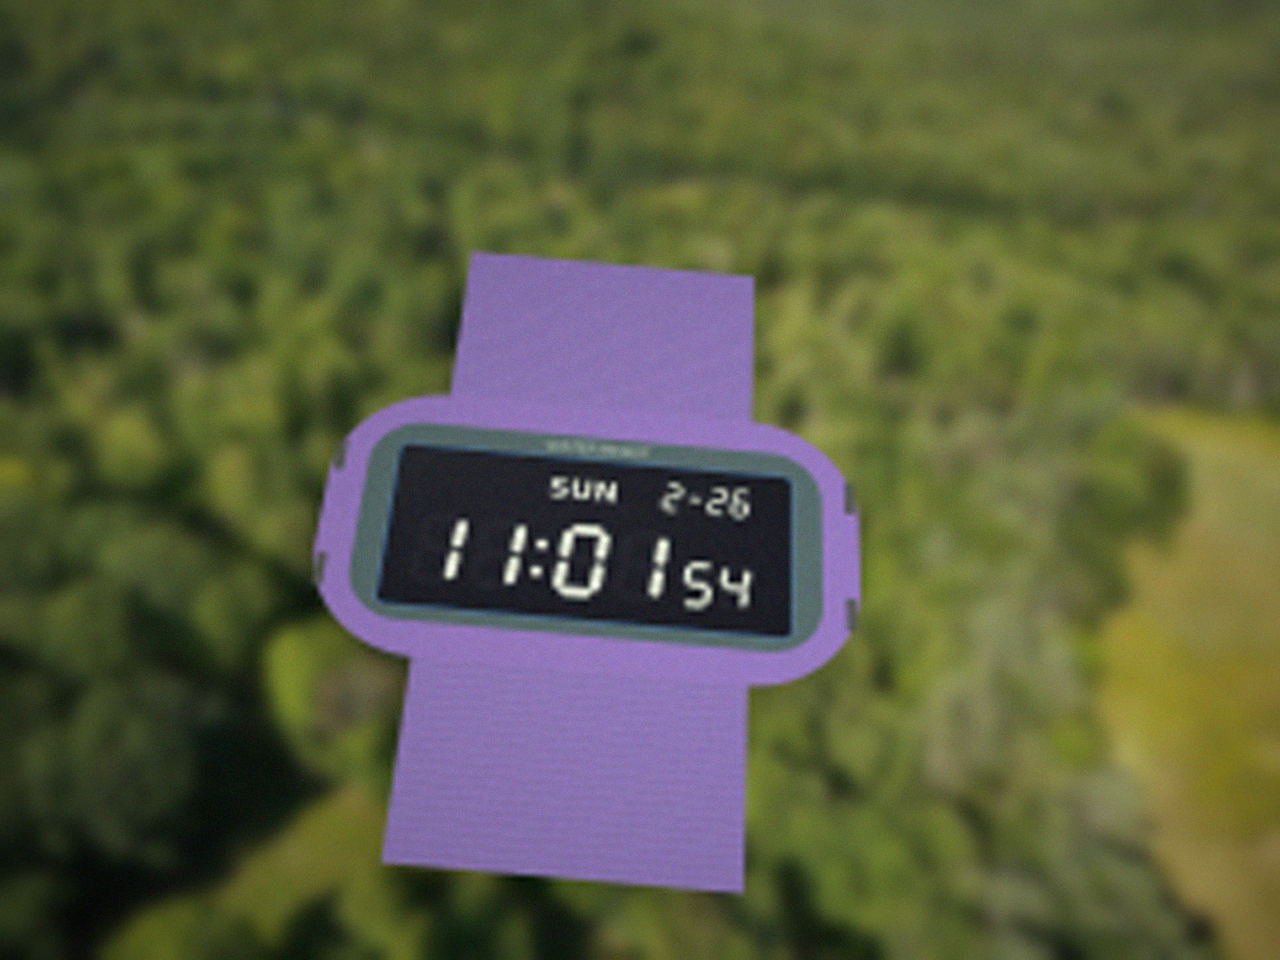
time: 11:01:54
